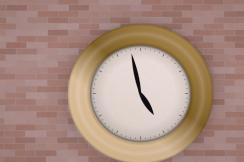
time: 4:58
